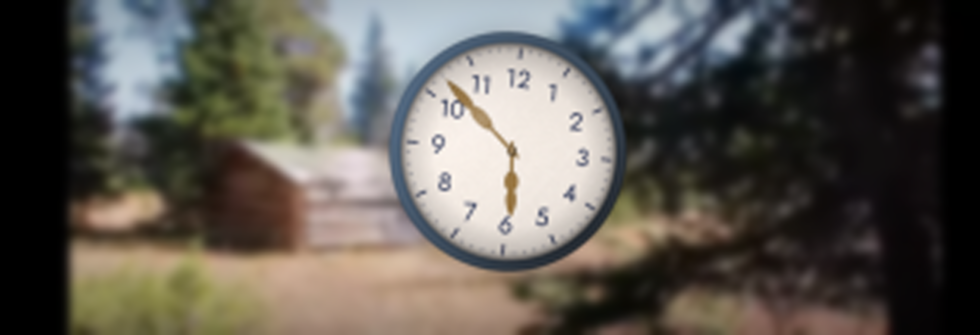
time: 5:52
